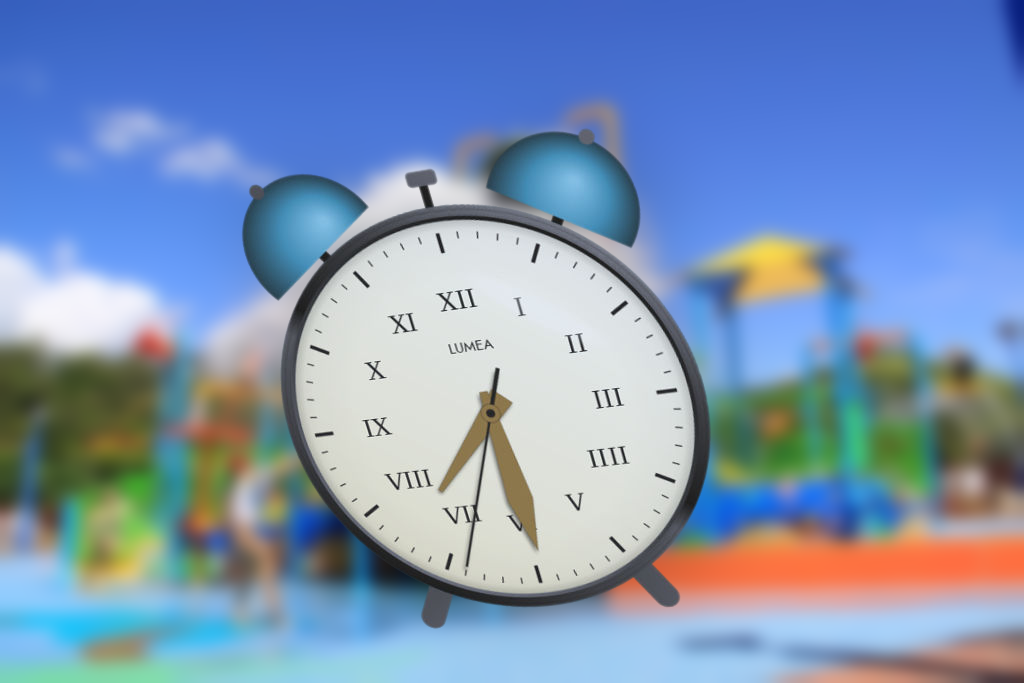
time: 7:29:34
